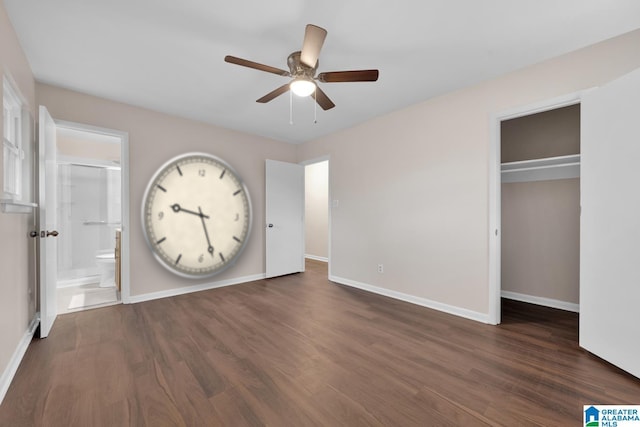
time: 9:27
